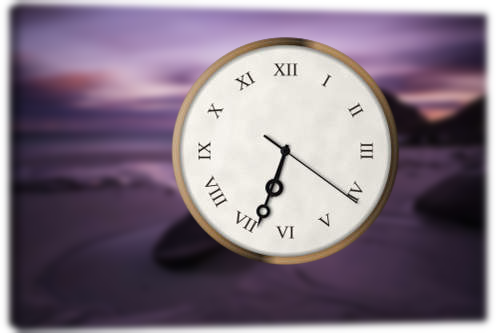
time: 6:33:21
